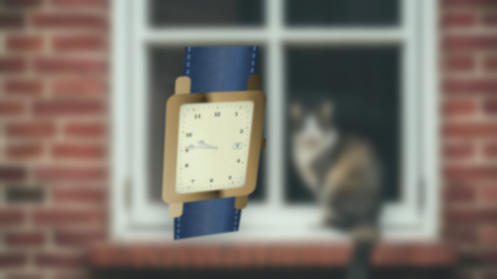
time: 9:46
